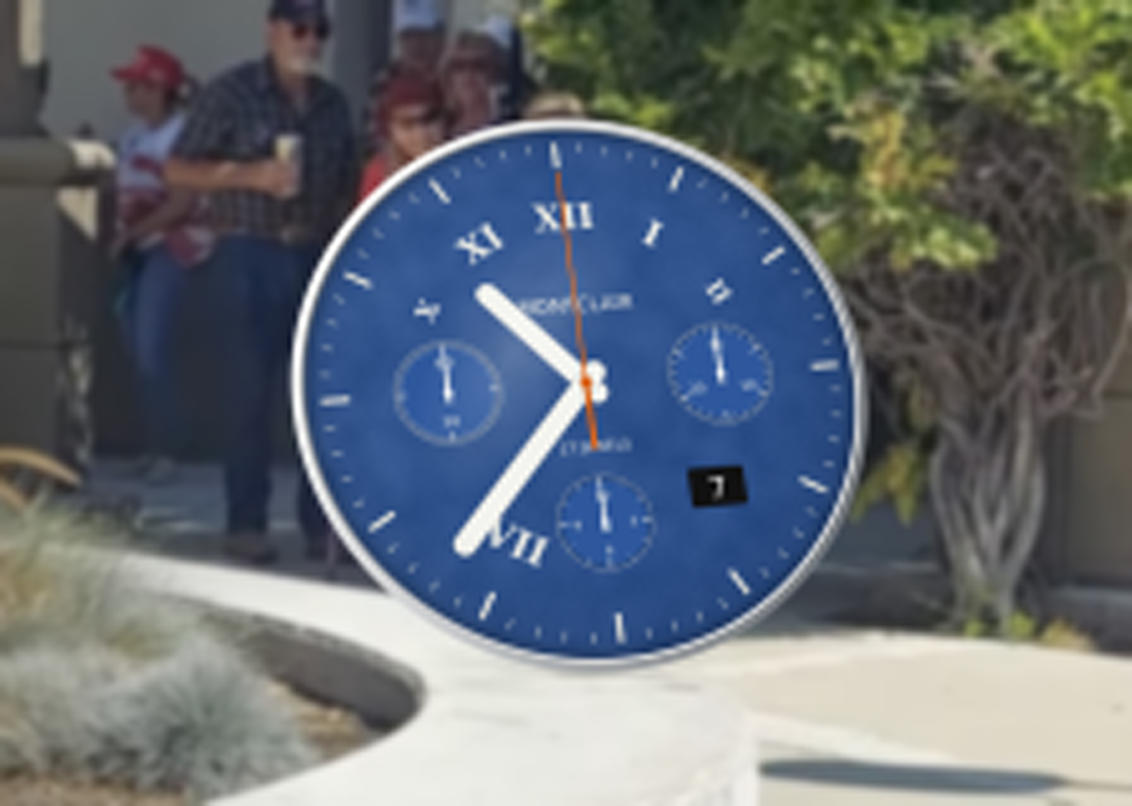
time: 10:37
